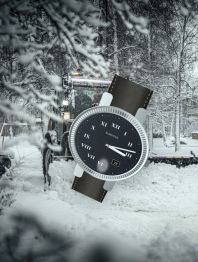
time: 3:13
